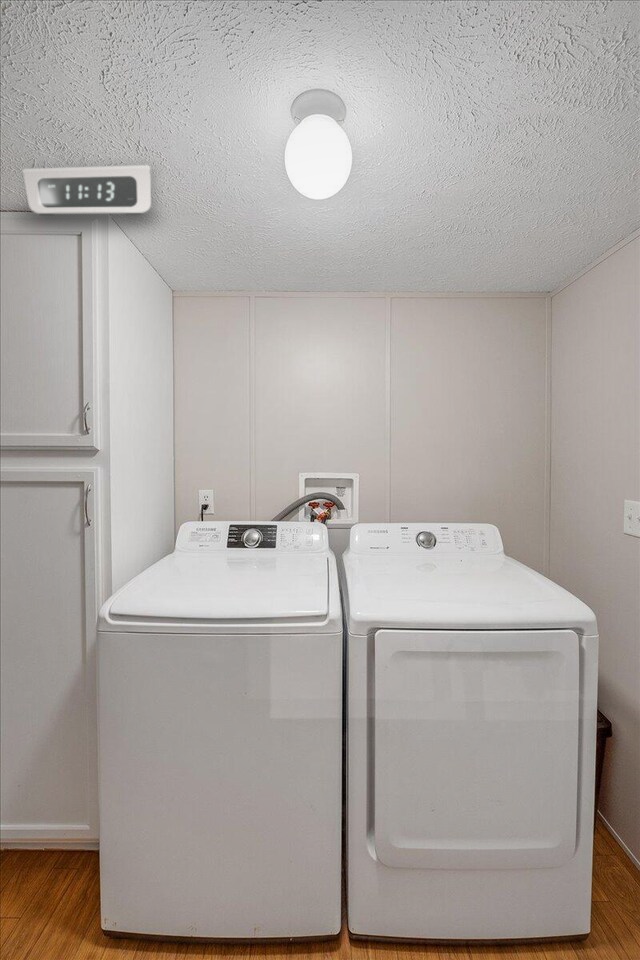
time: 11:13
